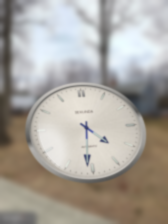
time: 4:31
